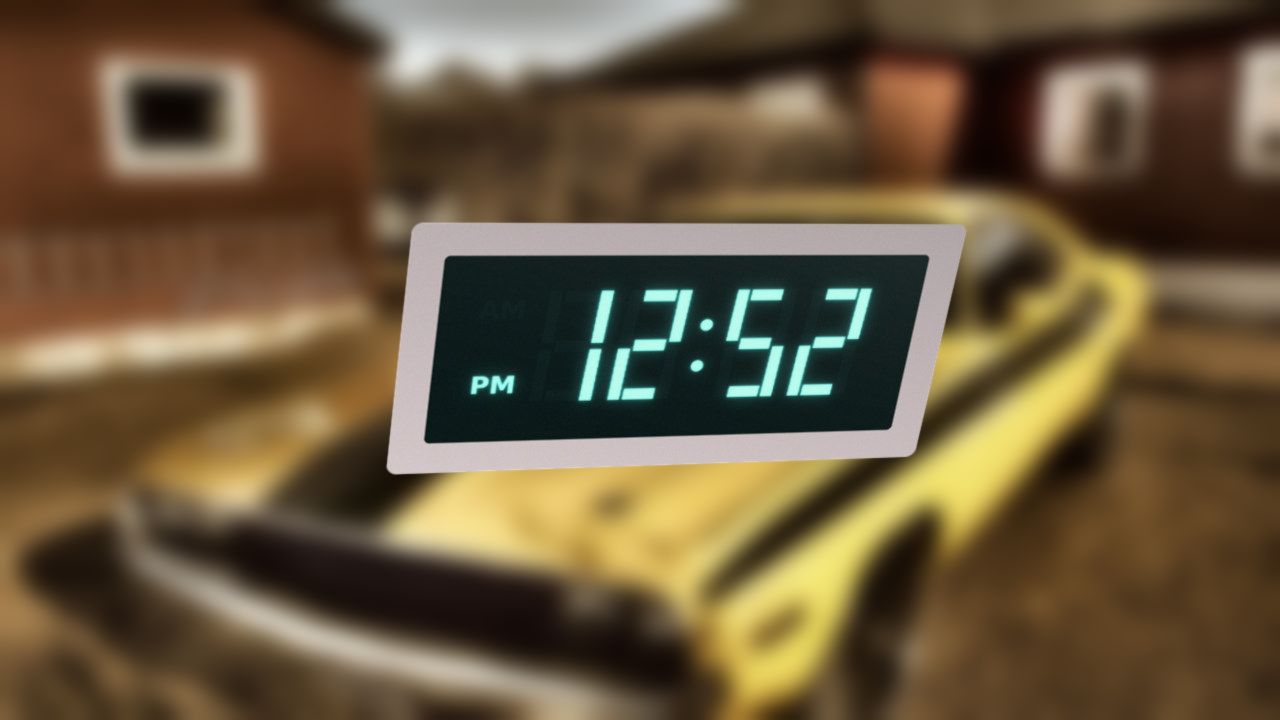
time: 12:52
